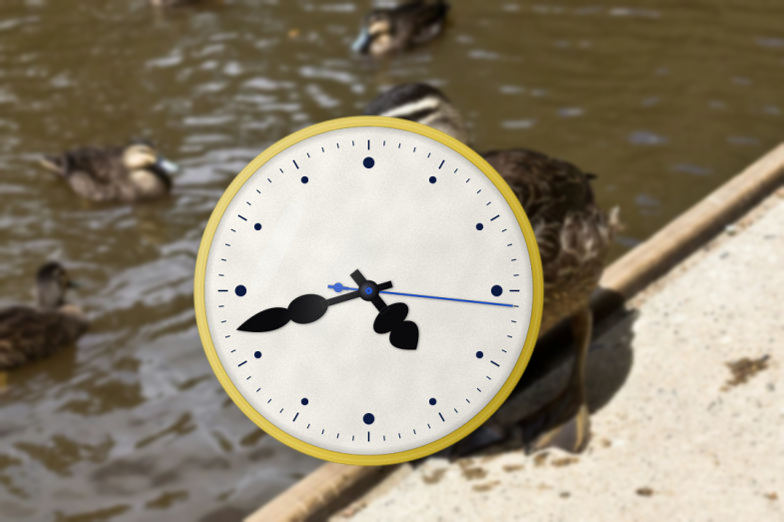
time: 4:42:16
